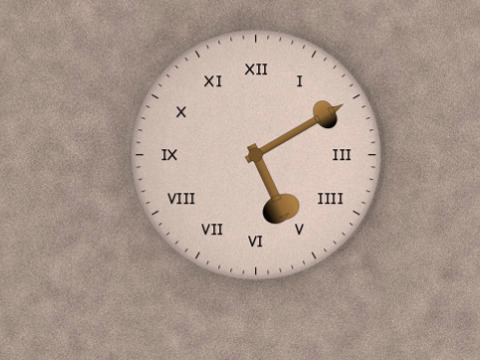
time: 5:10
